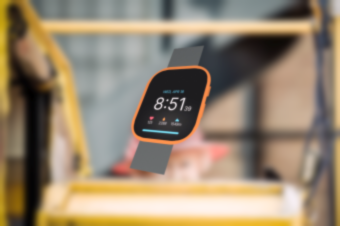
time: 8:51
